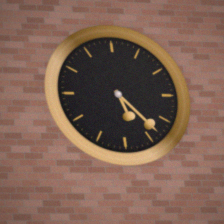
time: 5:23
